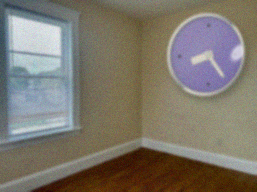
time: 8:24
